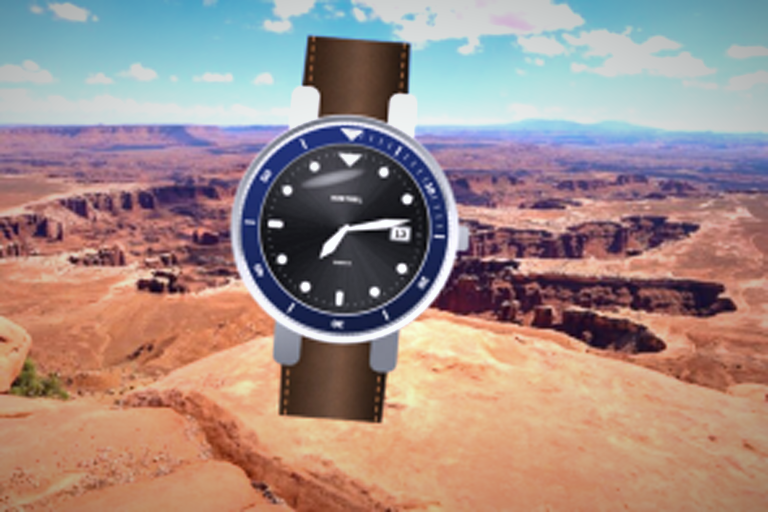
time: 7:13
